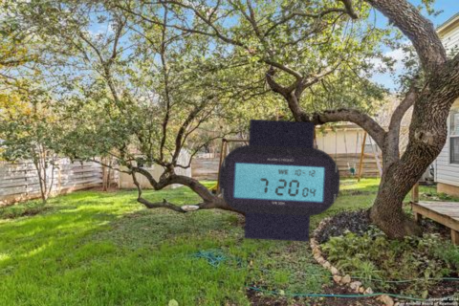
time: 7:20:04
